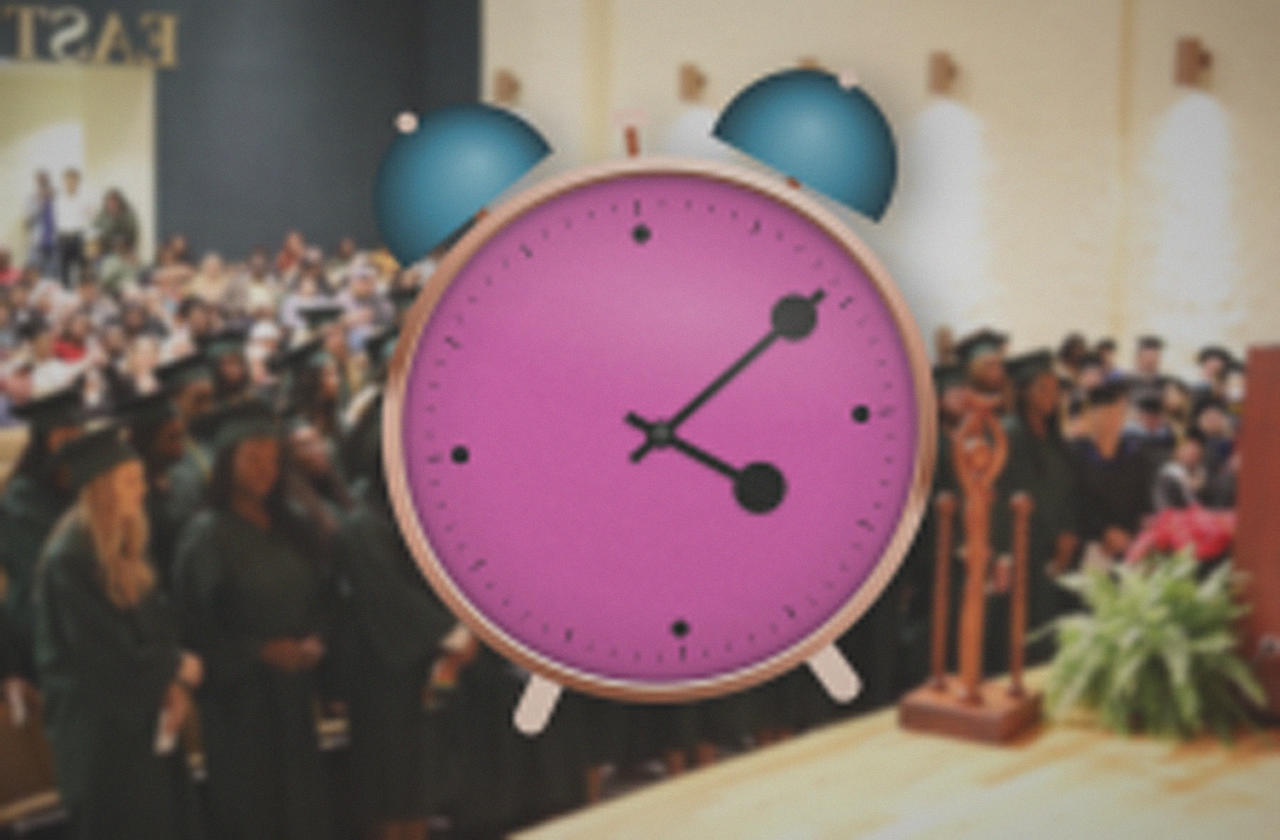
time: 4:09
